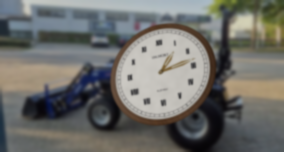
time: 1:13
